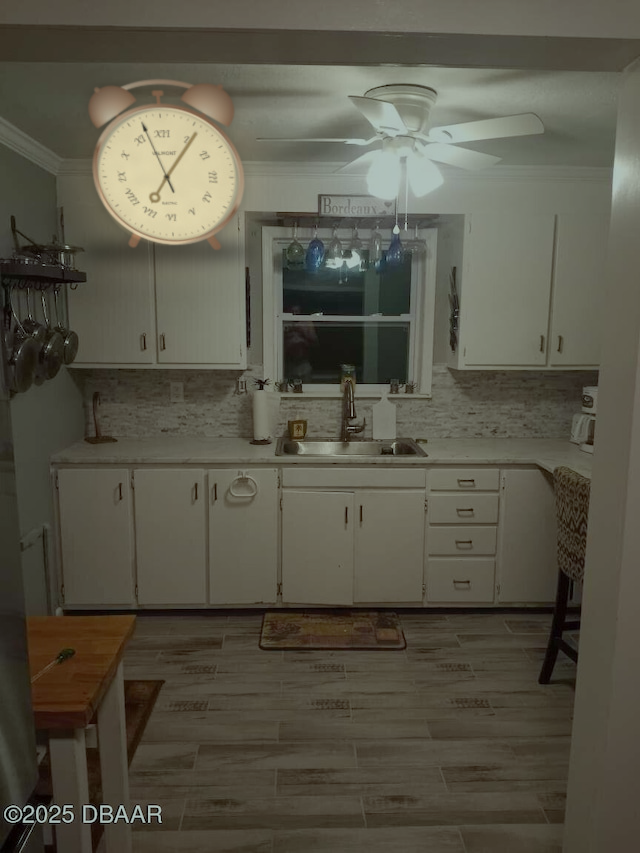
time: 7:05:57
